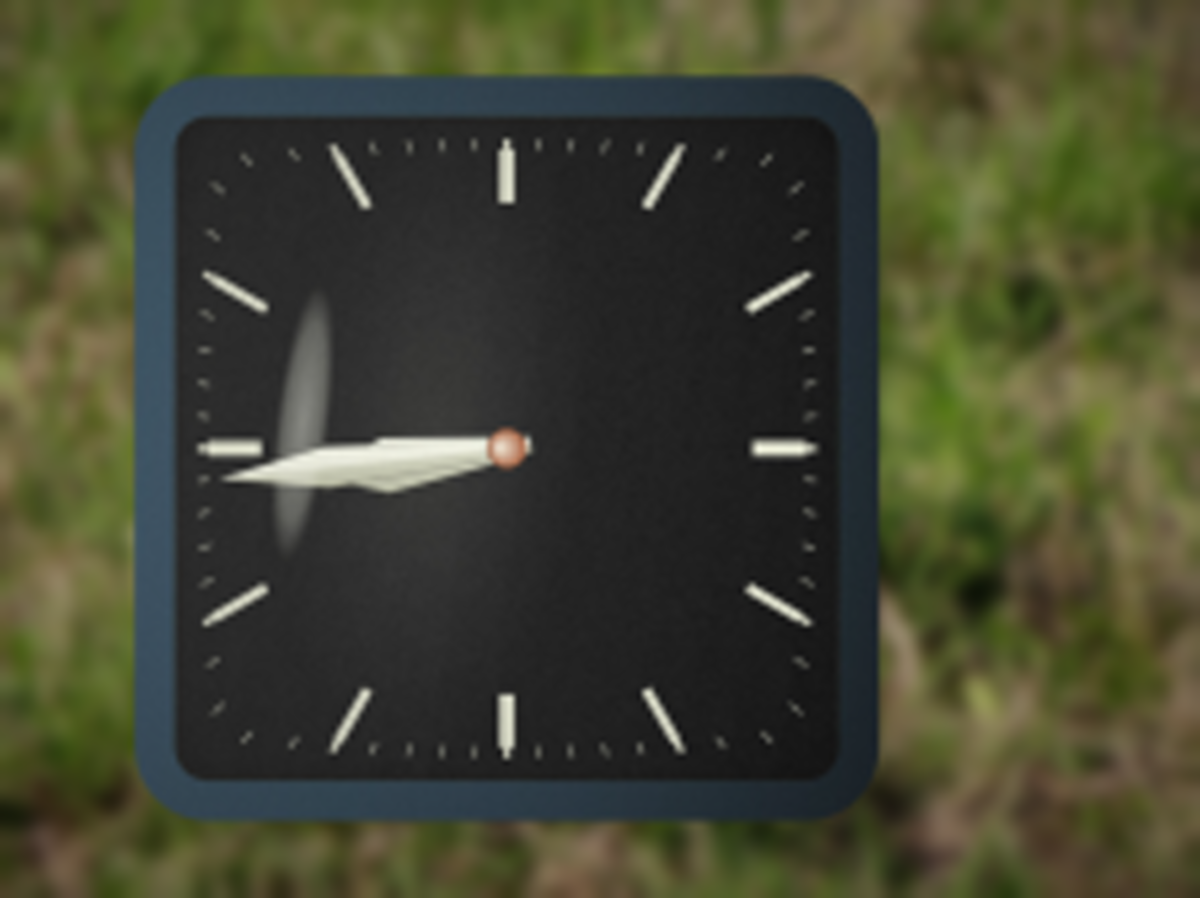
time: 8:44
